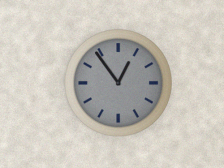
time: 12:54
